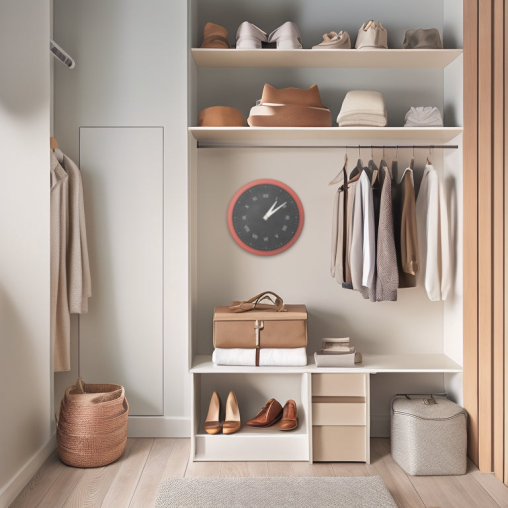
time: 1:09
